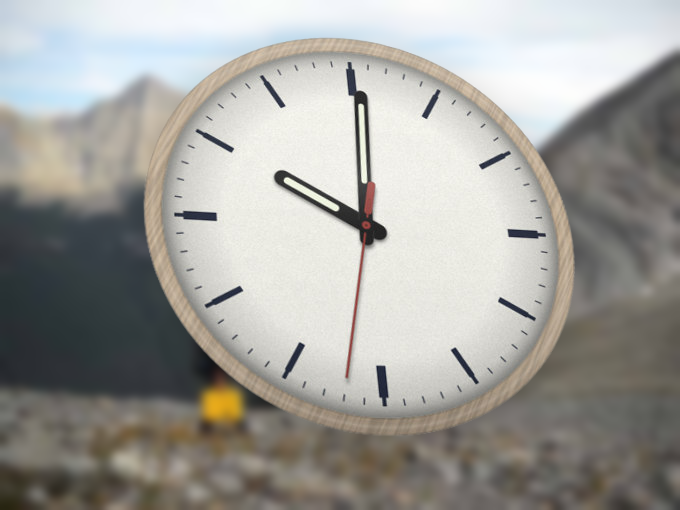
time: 10:00:32
